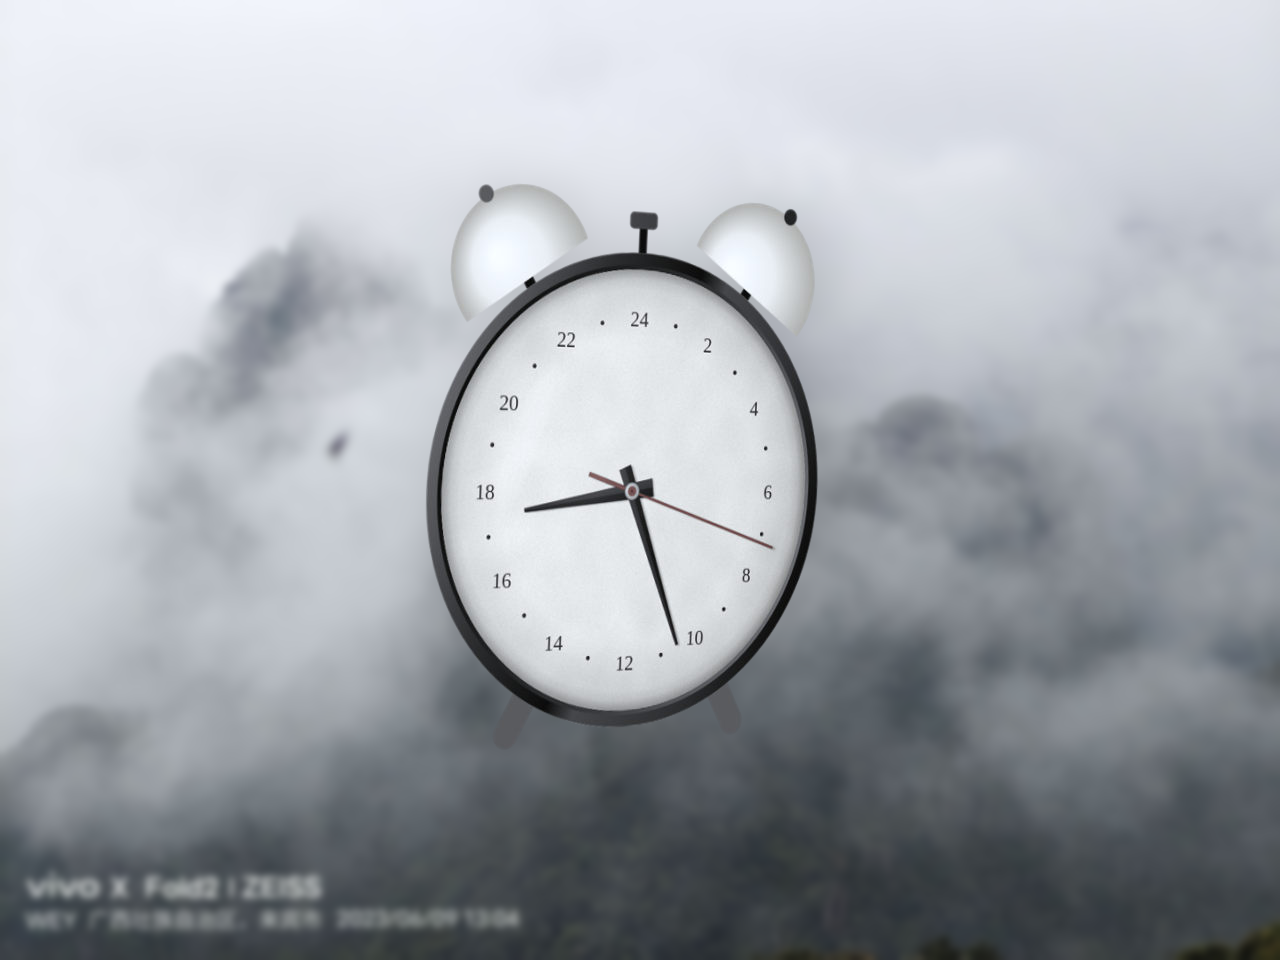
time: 17:26:18
